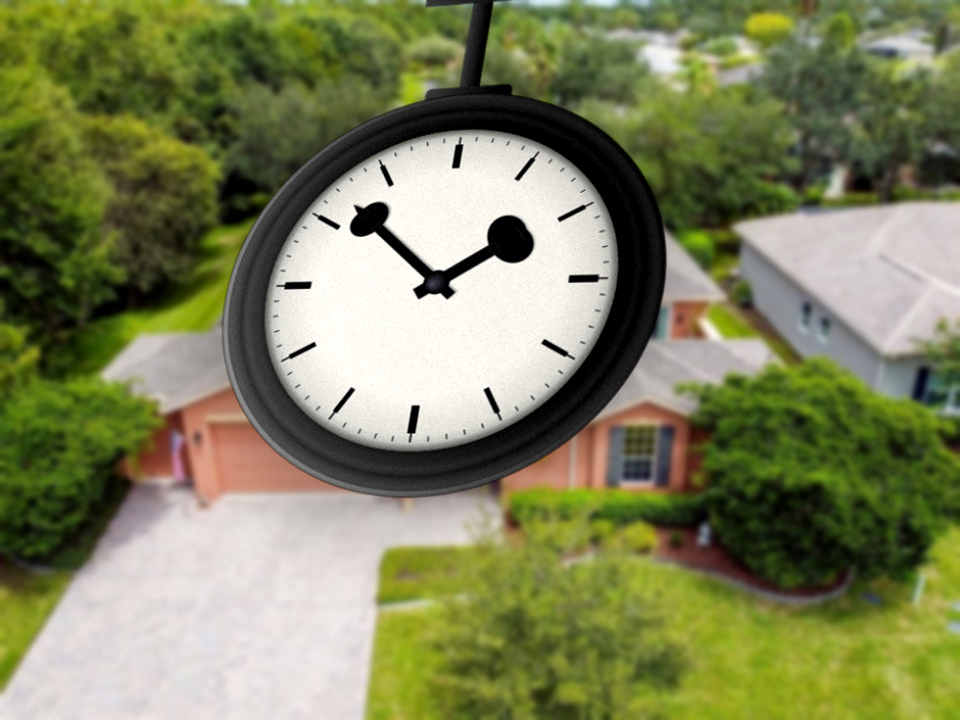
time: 1:52
